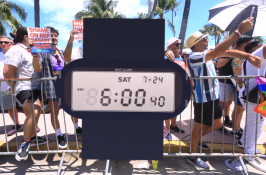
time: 6:00:40
